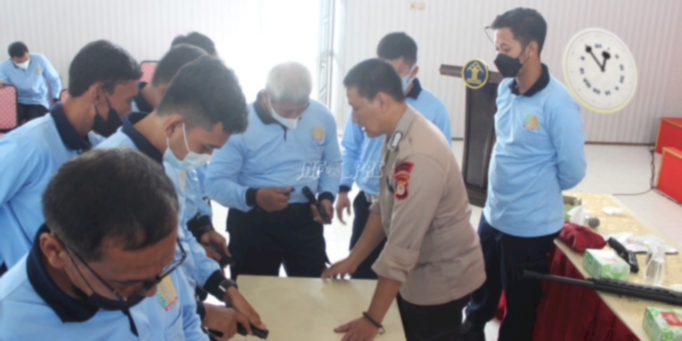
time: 12:55
